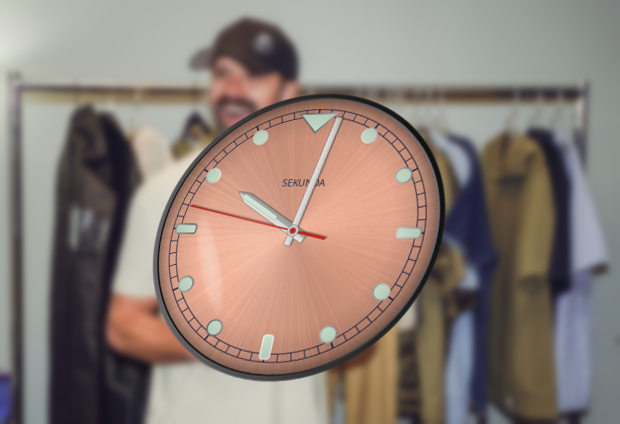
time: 10:01:47
